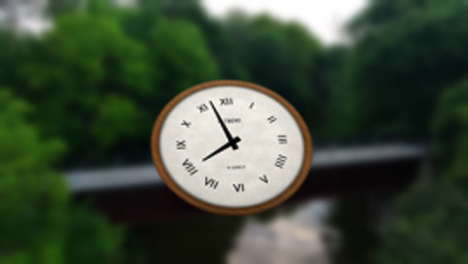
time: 7:57
